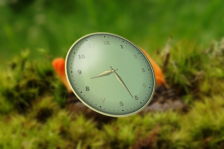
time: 8:26
